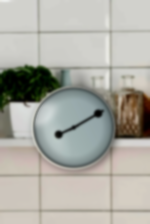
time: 8:10
